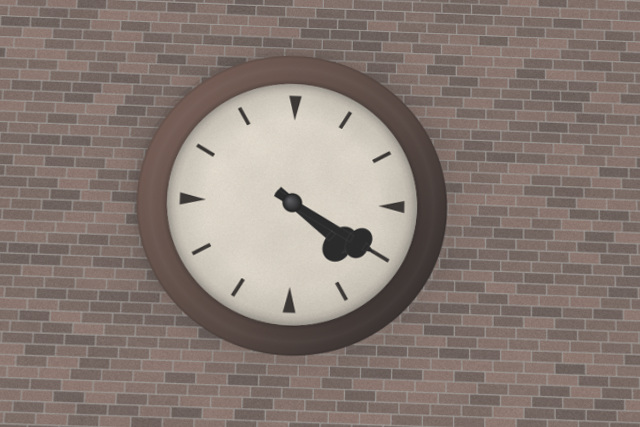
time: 4:20
